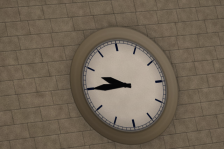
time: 9:45
